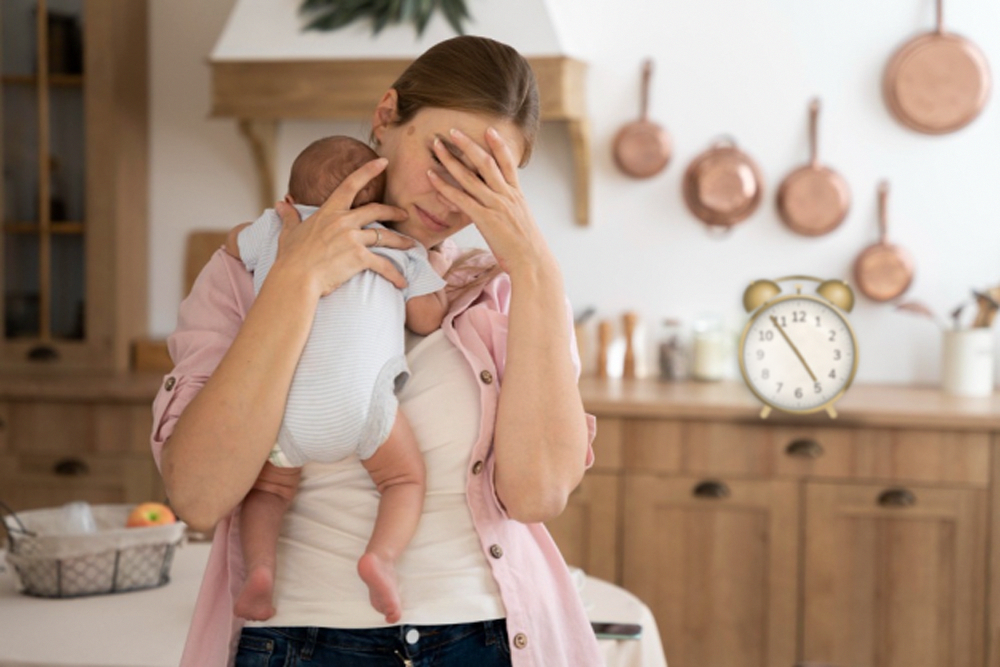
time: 4:54
